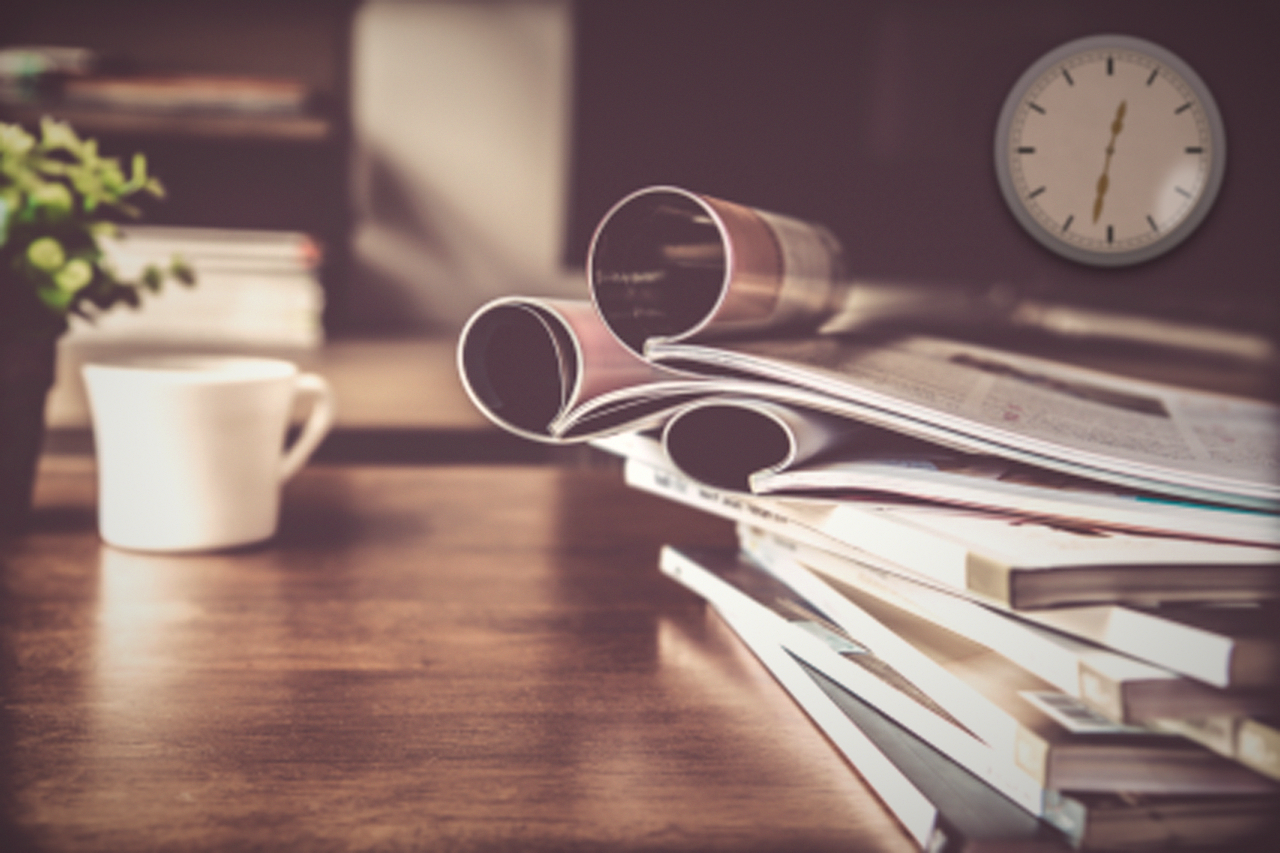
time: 12:32
